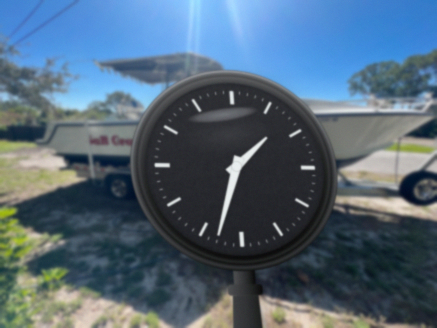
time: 1:33
